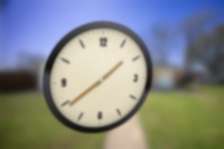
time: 1:39
